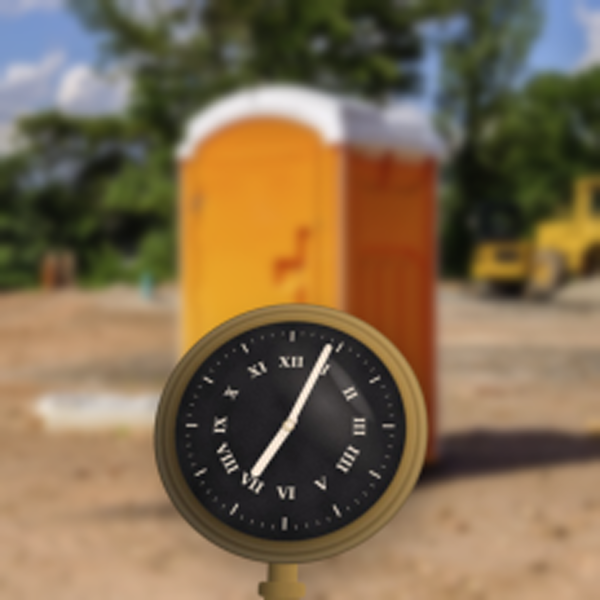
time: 7:04
